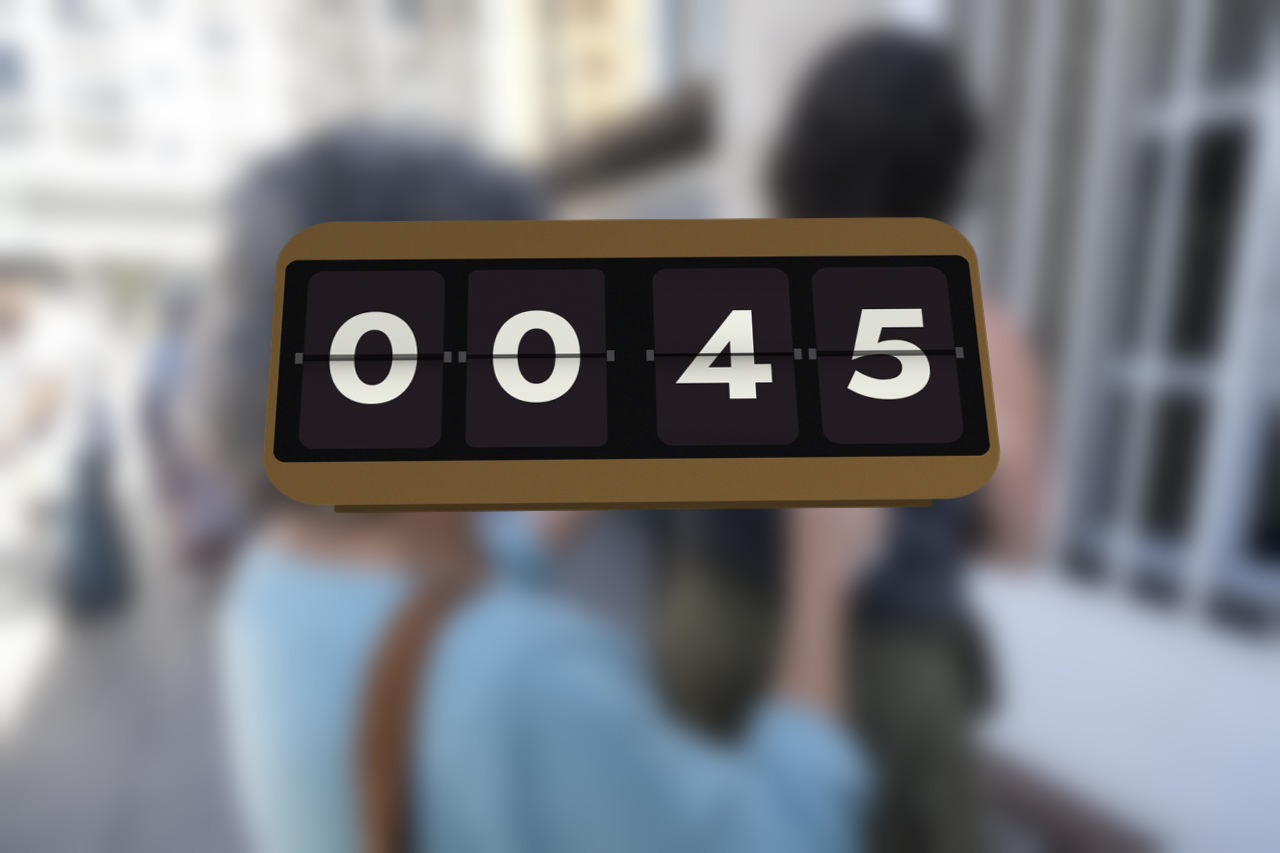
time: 0:45
